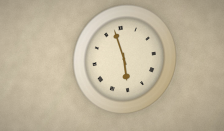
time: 5:58
